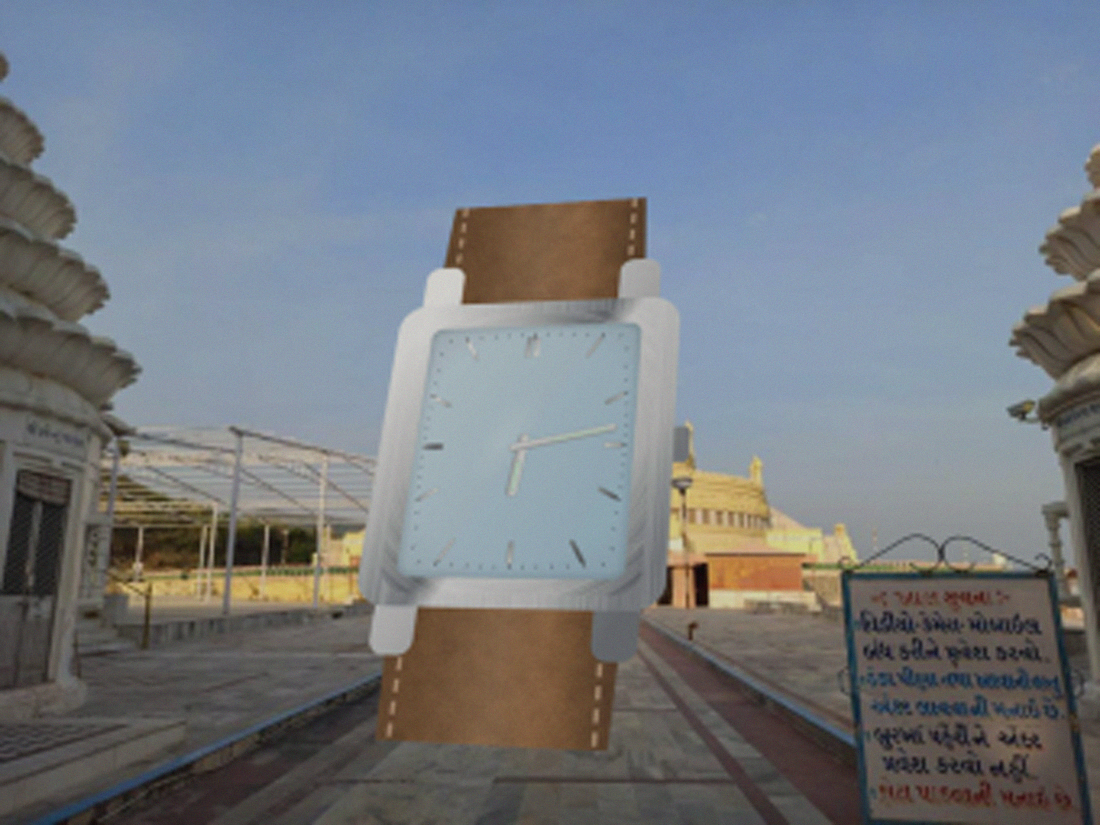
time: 6:13
